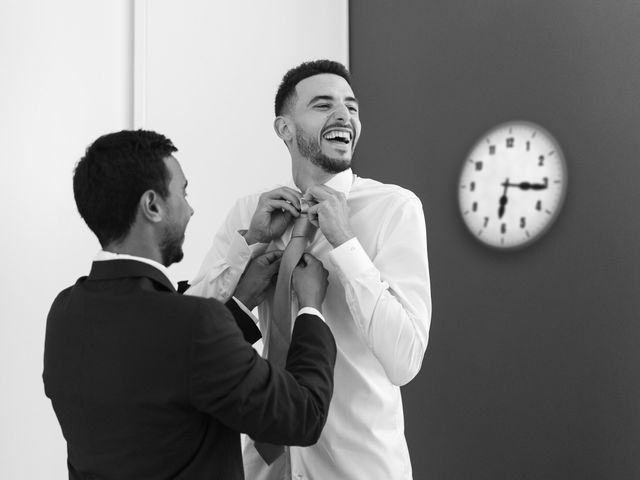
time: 6:16
